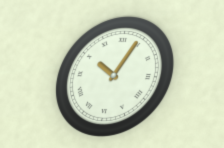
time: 10:04
